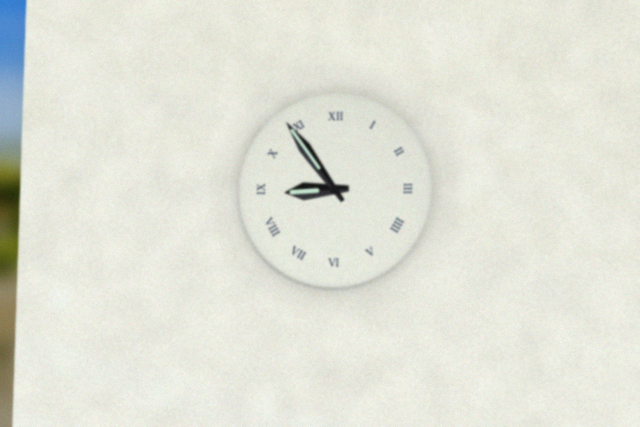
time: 8:54
